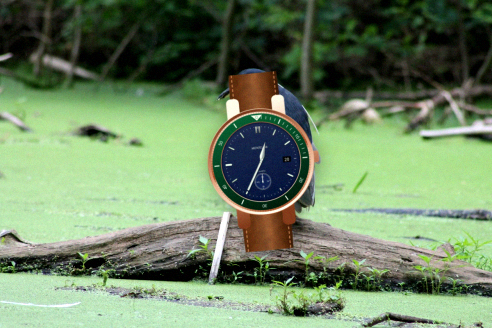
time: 12:35
